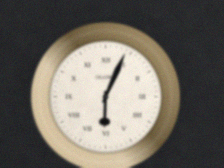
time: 6:04
